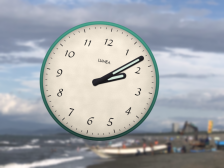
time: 2:08
